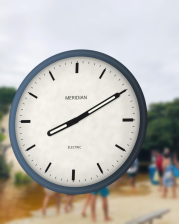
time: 8:10
